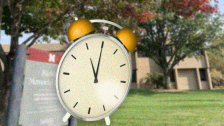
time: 11:00
